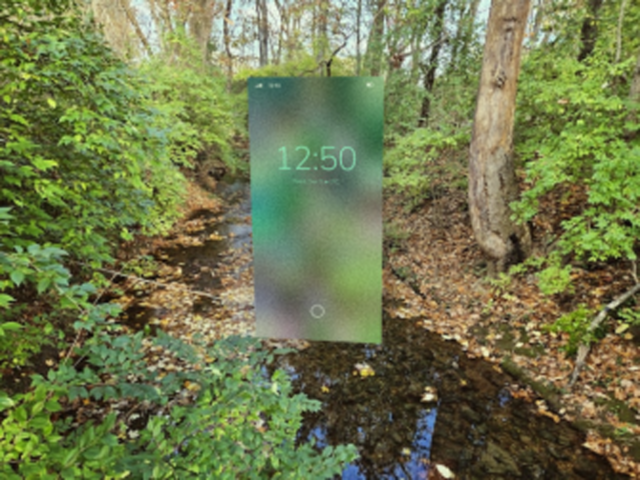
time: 12:50
